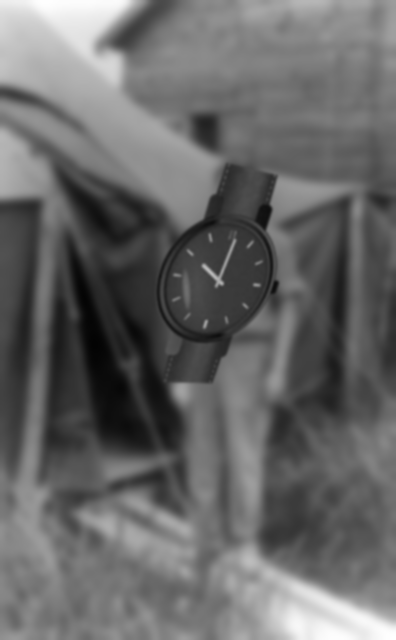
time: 10:01
